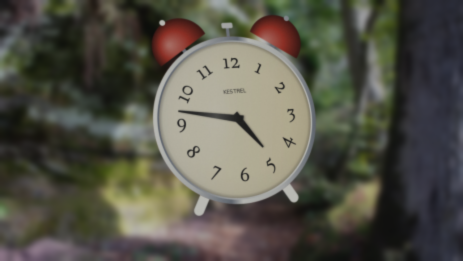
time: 4:47
